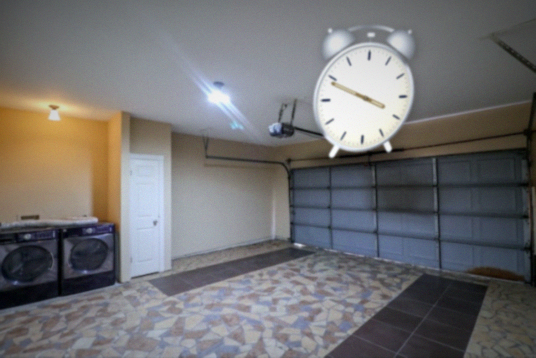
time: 3:49
